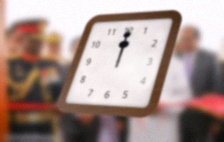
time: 12:00
